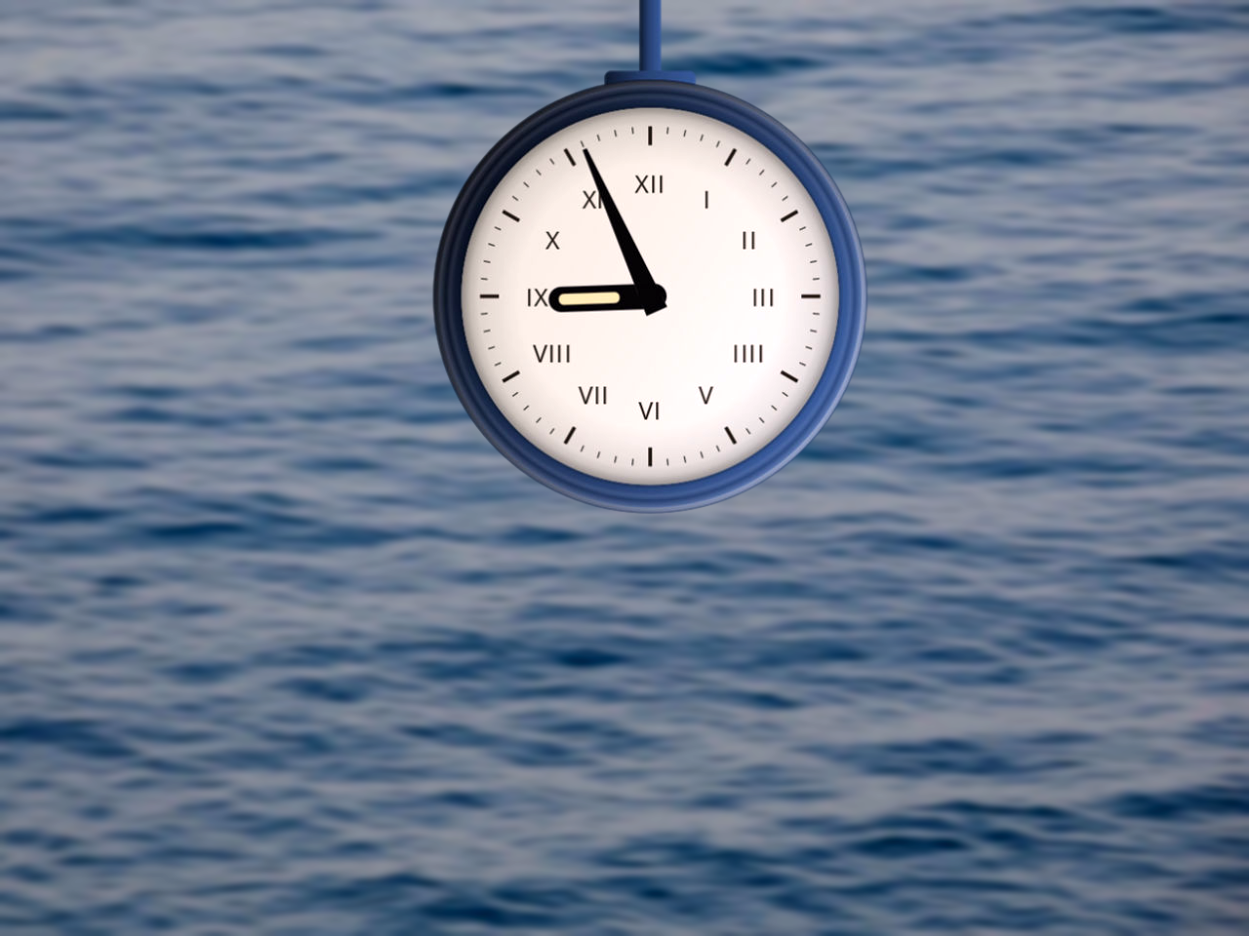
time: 8:56
